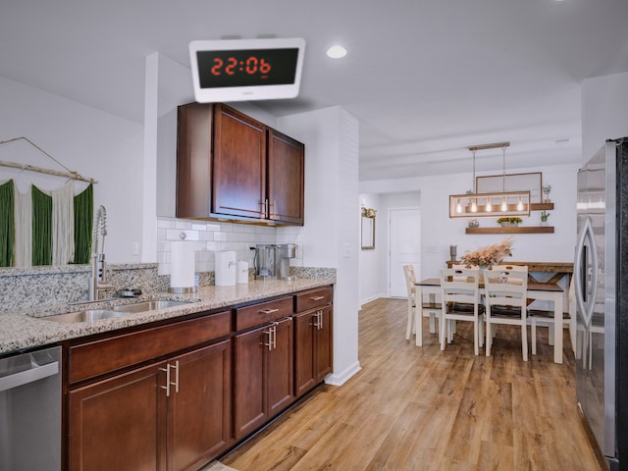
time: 22:06
